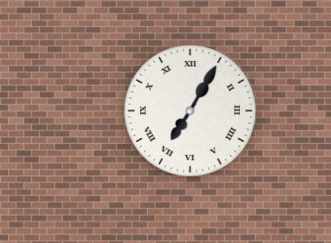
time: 7:05
